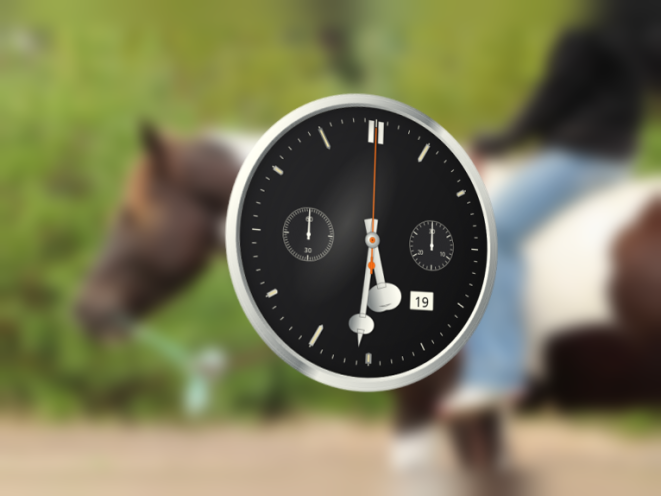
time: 5:31
